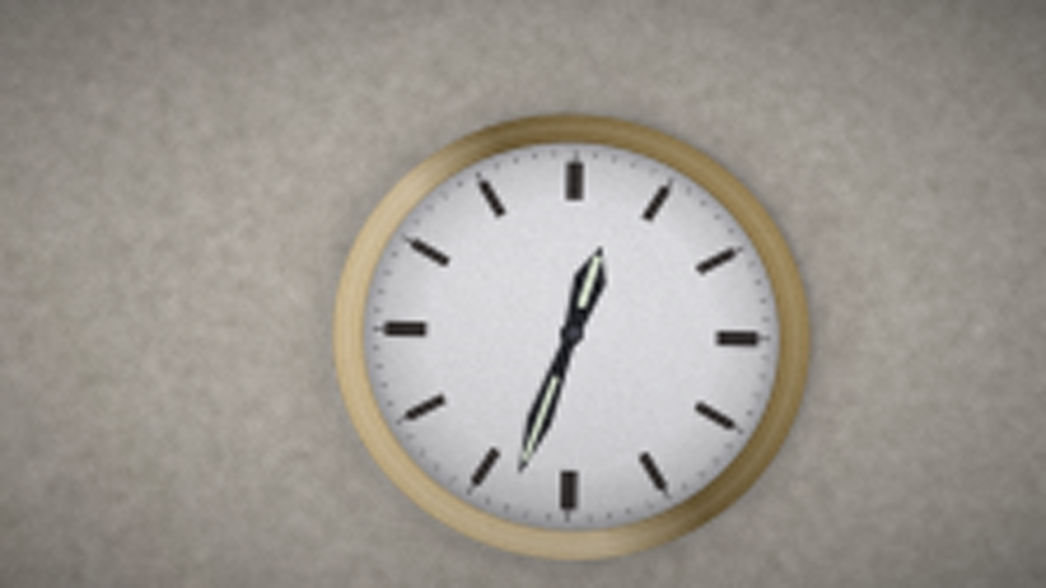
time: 12:33
